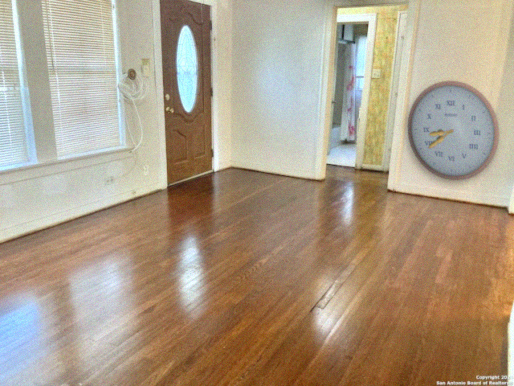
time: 8:39
